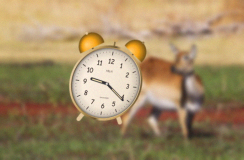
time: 9:21
